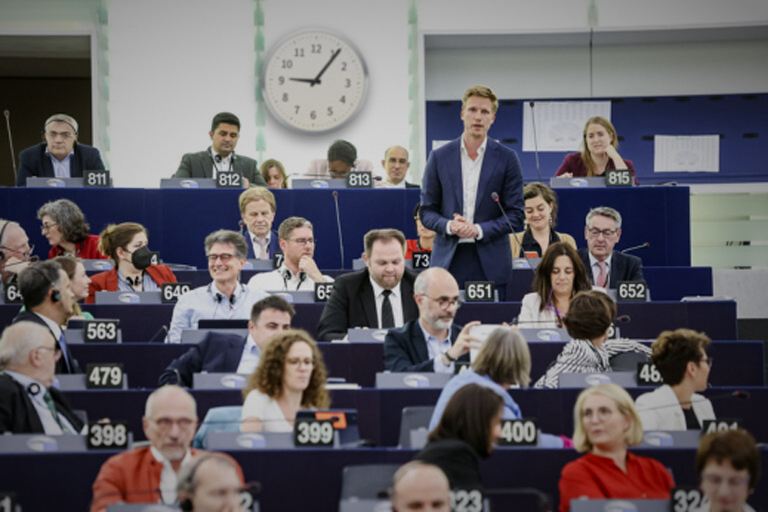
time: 9:06
